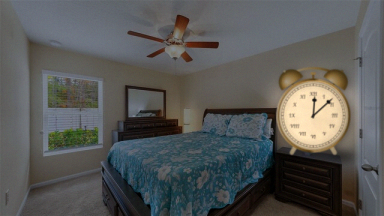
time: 12:08
